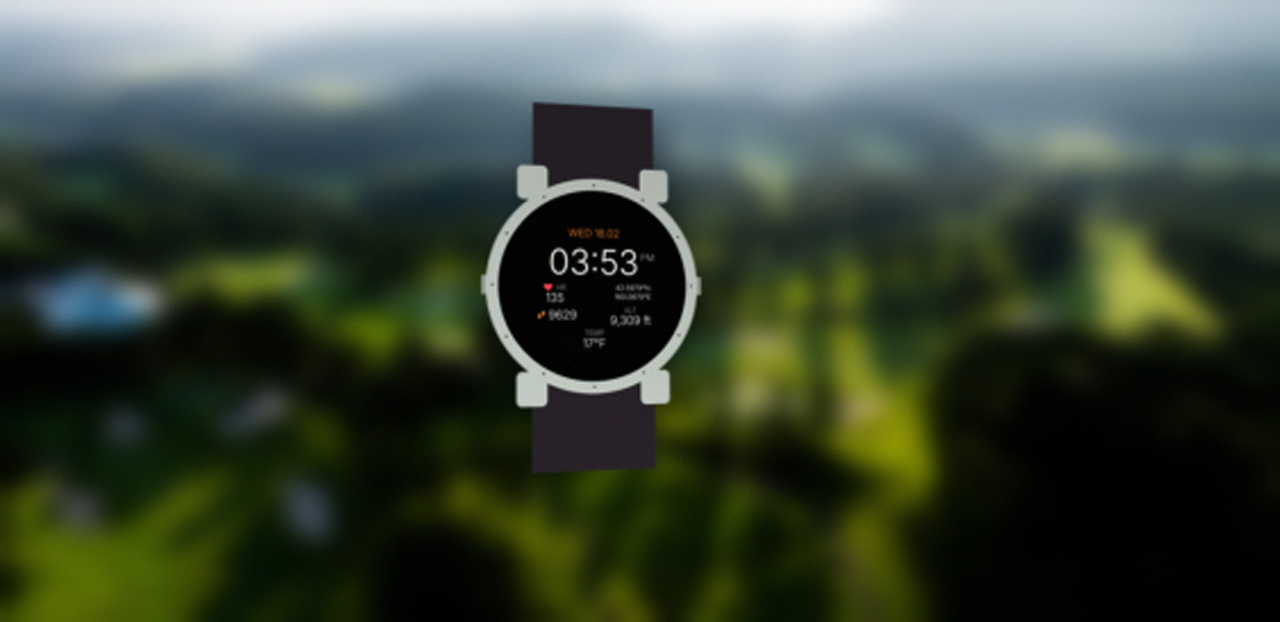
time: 3:53
